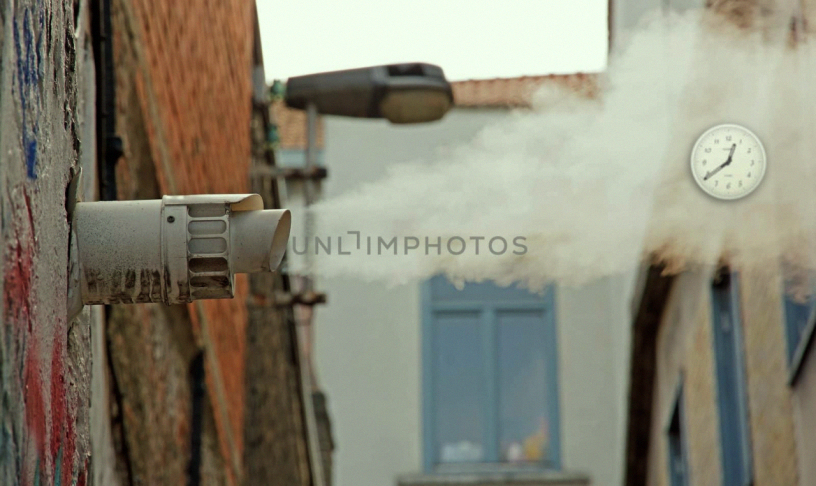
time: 12:39
